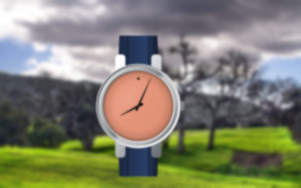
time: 8:04
